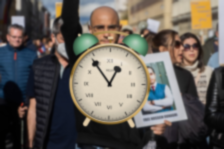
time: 12:54
